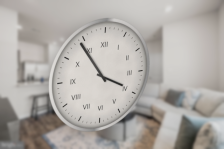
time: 3:54
